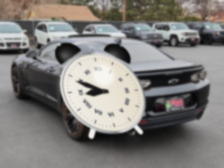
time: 8:49
